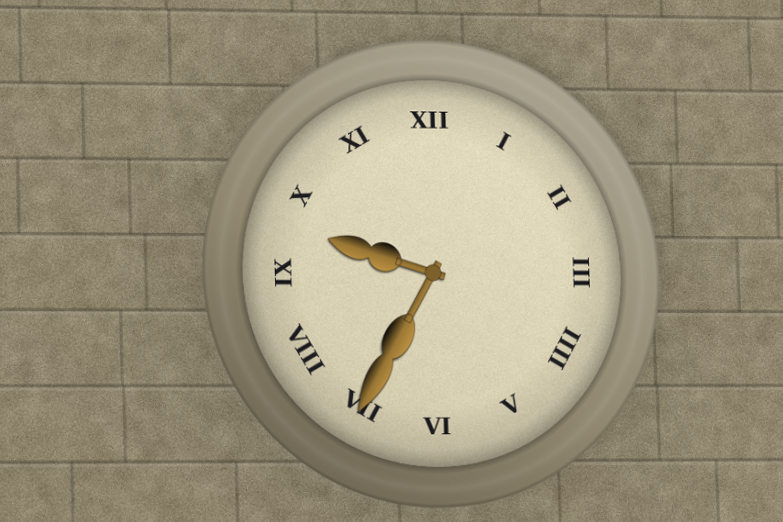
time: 9:35
